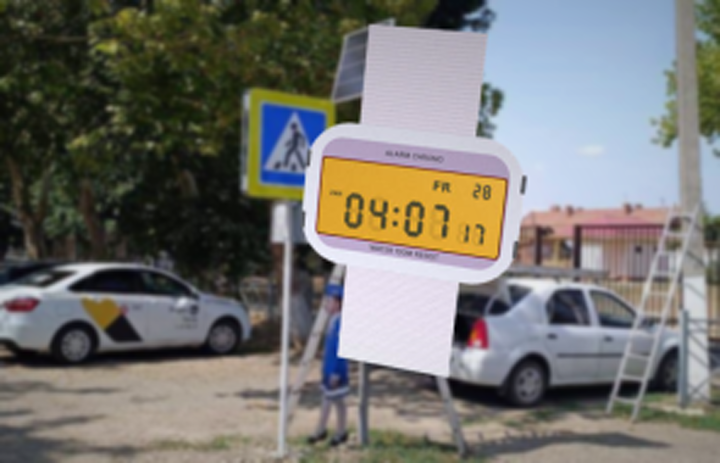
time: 4:07:17
